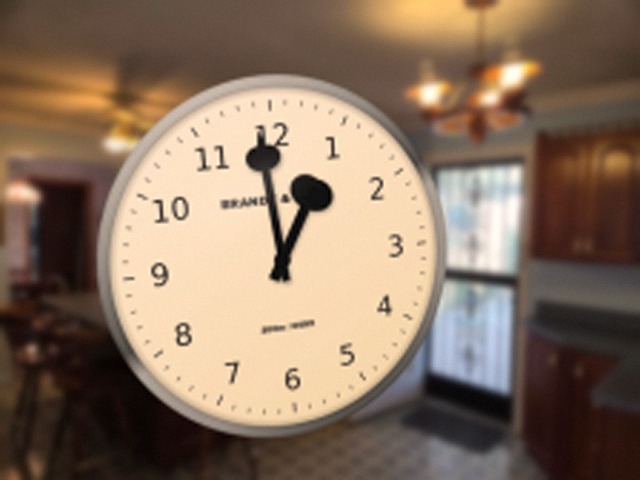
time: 12:59
